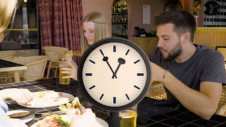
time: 12:55
